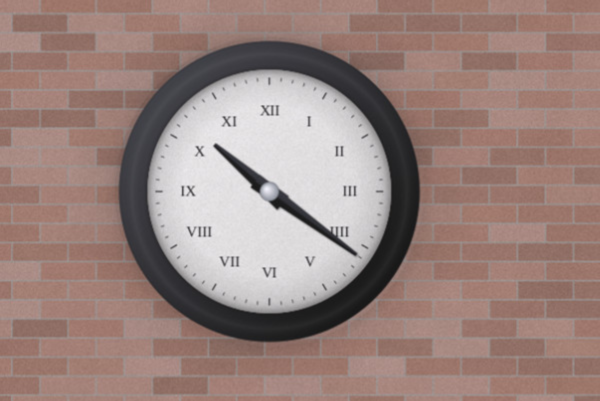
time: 10:21
